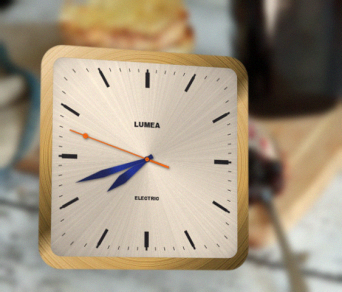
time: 7:41:48
